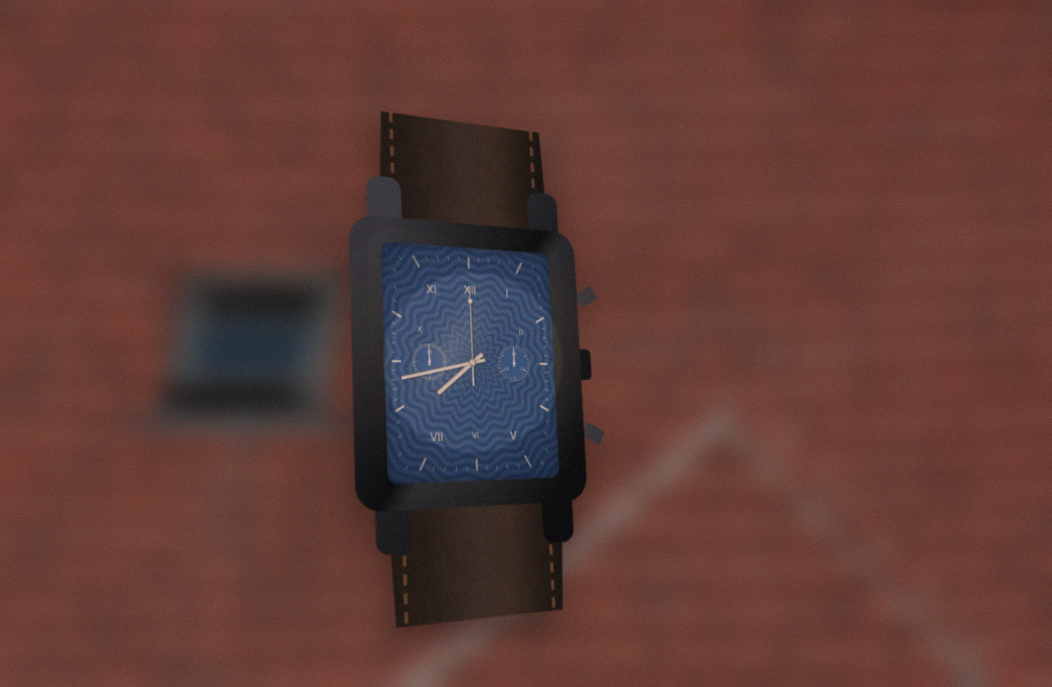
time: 7:43
